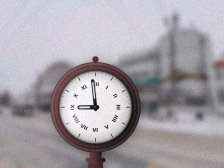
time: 8:59
